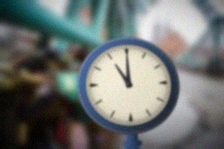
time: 11:00
